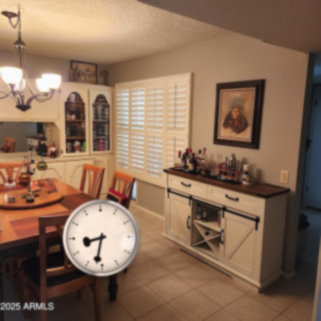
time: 8:32
